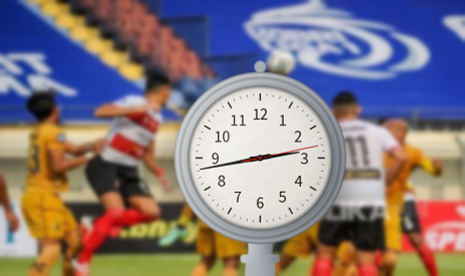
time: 2:43:13
